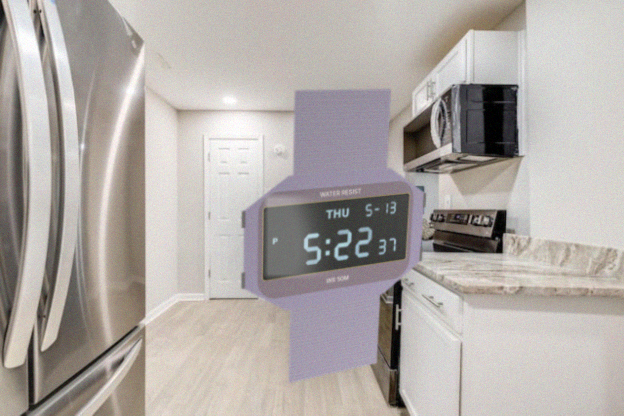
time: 5:22:37
